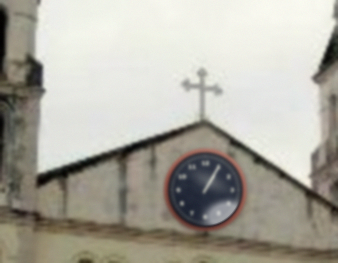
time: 1:05
